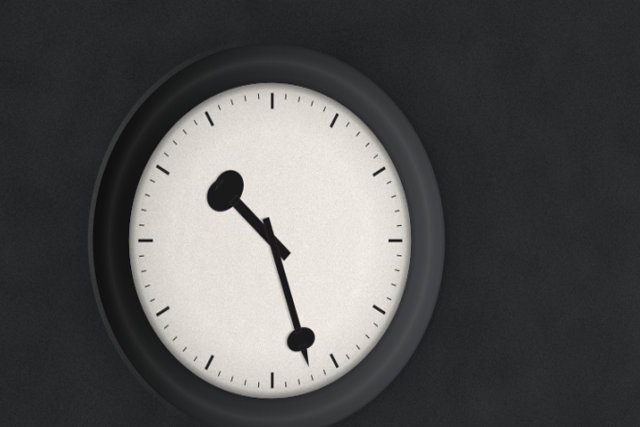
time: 10:27
